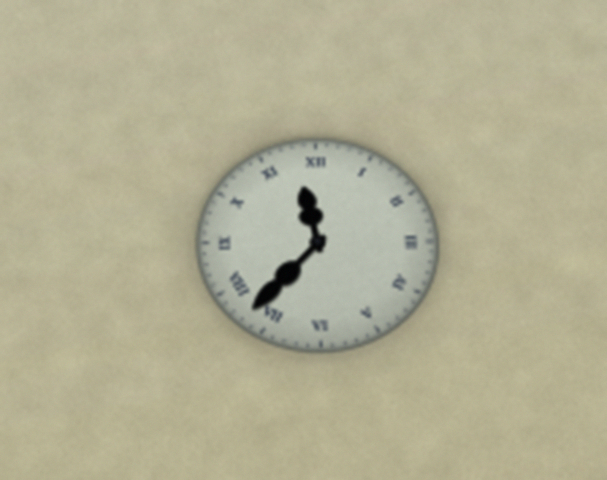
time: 11:37
